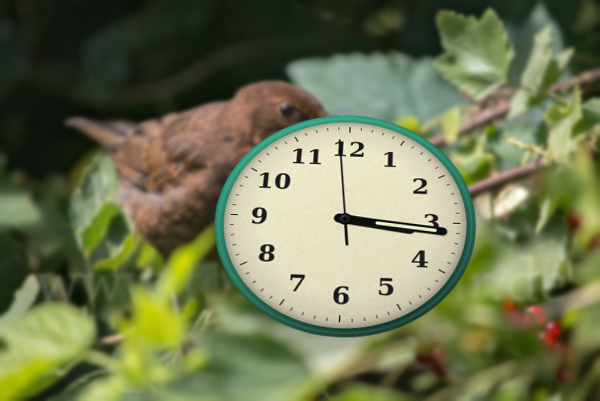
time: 3:15:59
